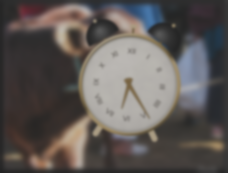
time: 6:24
